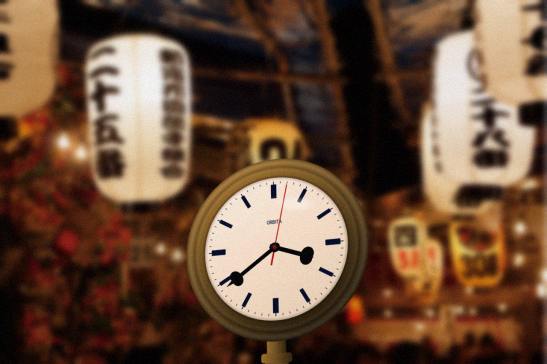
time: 3:39:02
